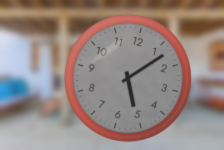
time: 5:07
